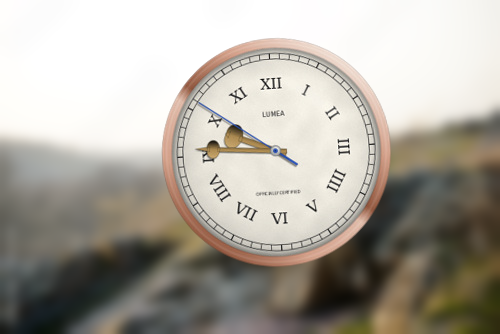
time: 9:45:51
